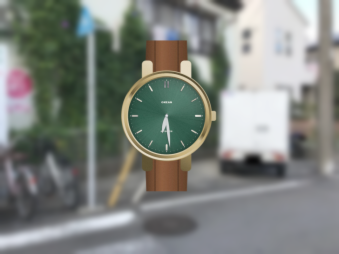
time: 6:29
